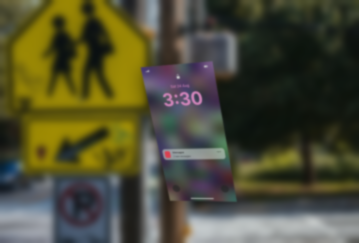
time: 3:30
